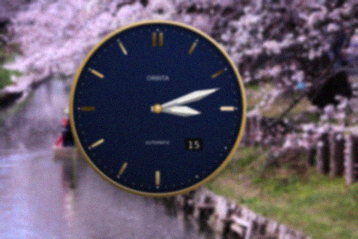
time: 3:12
